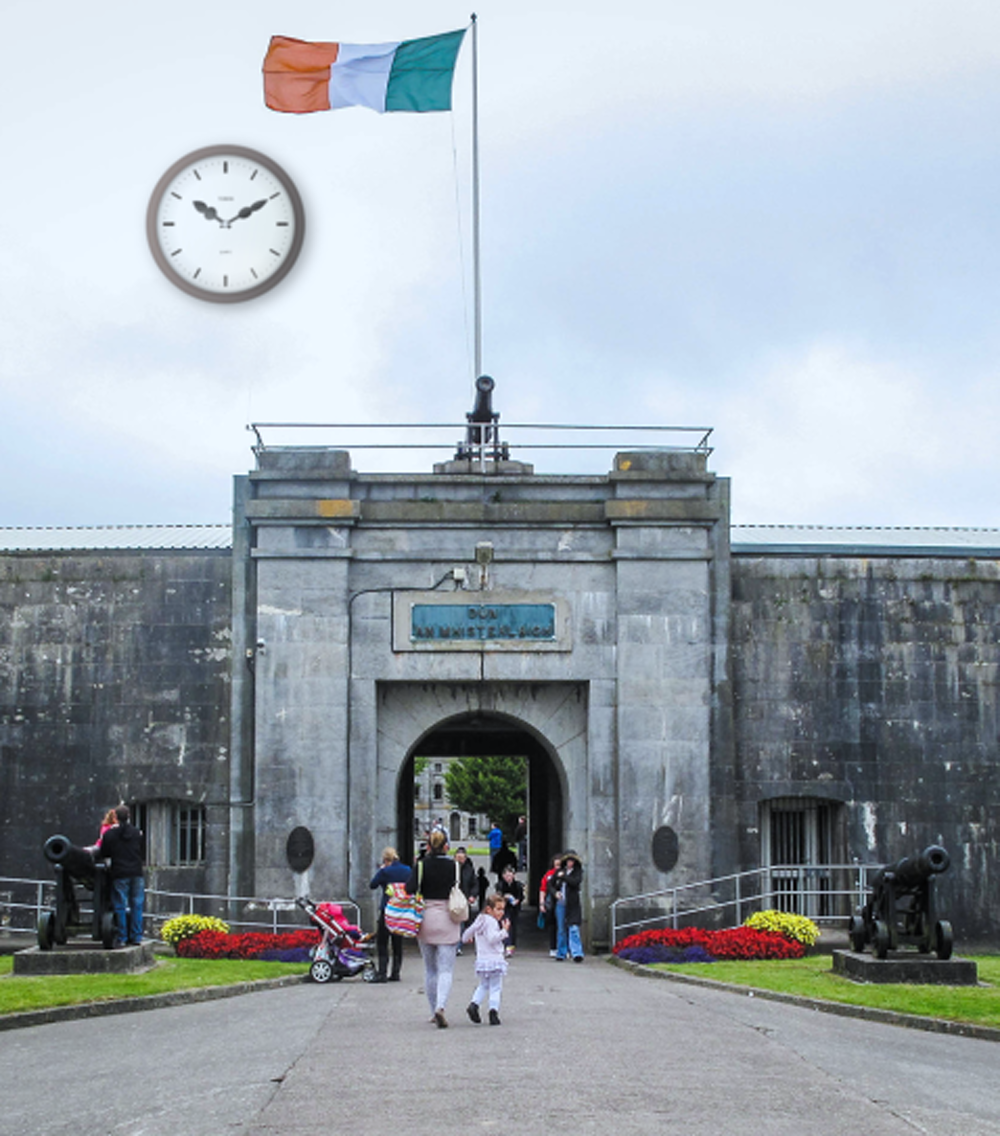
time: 10:10
